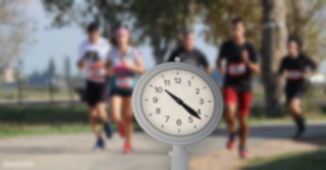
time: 10:22
